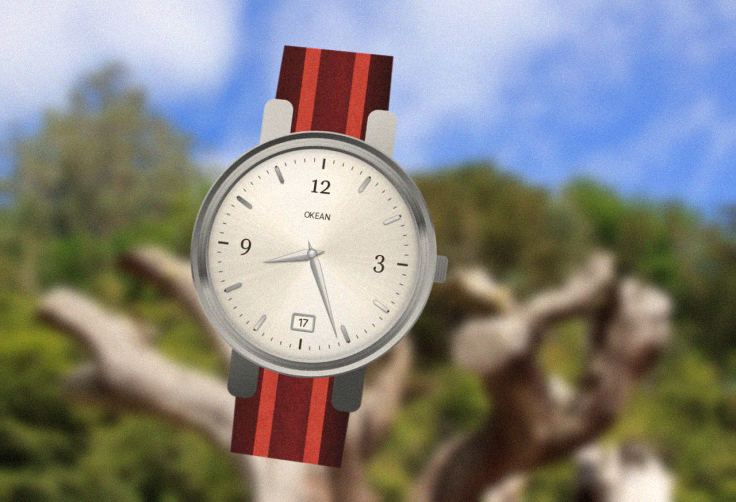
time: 8:26
